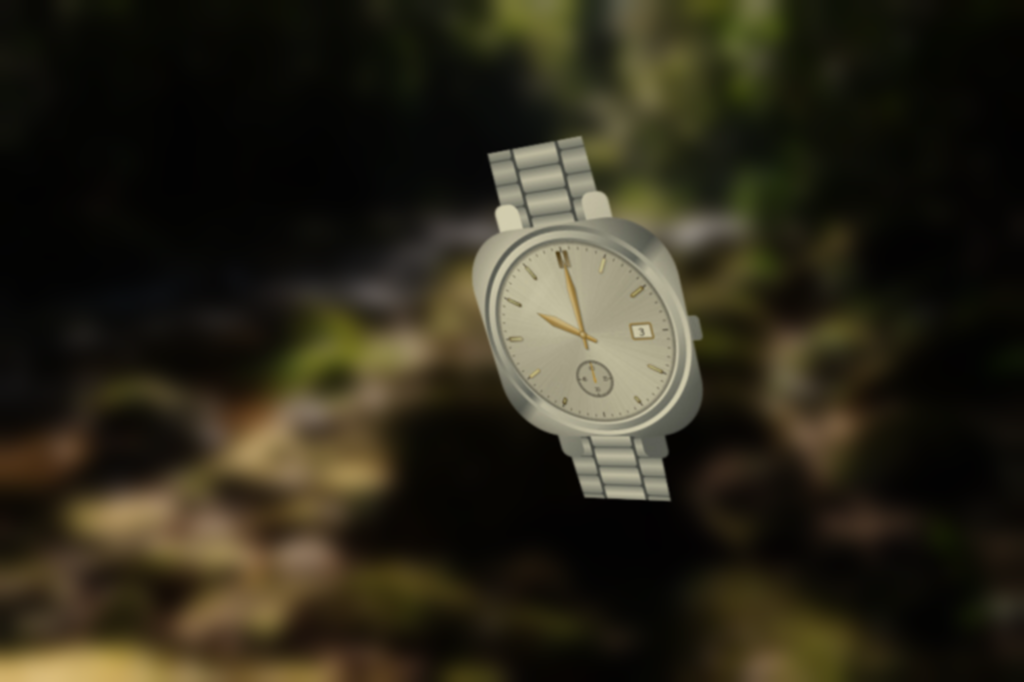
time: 10:00
